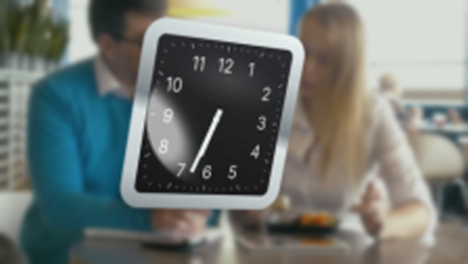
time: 6:33
